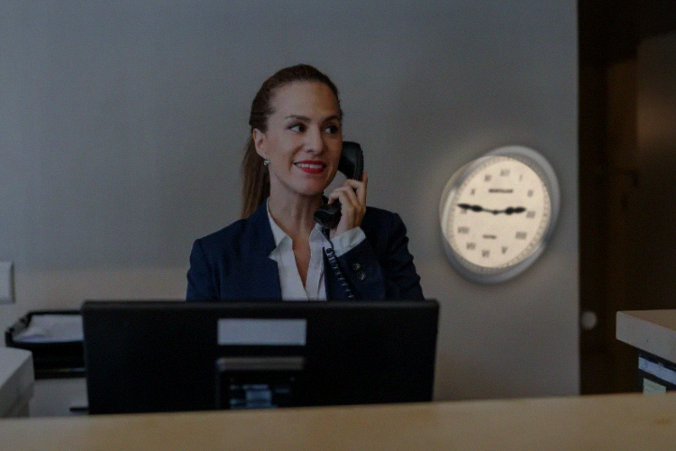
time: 2:46
